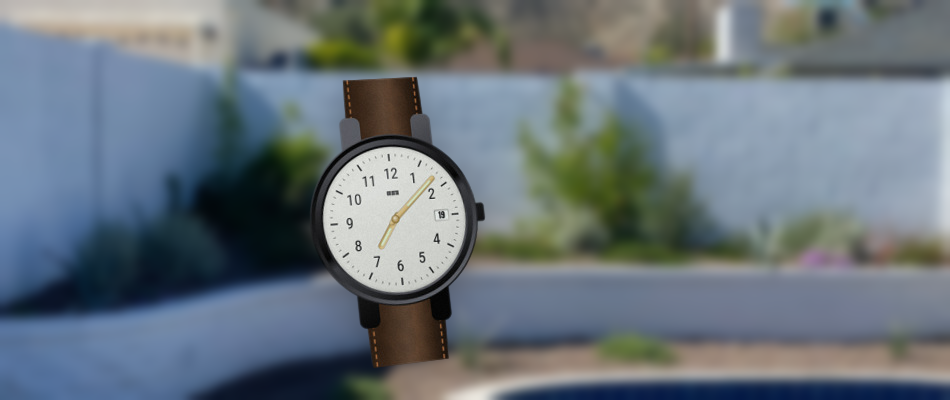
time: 7:08
